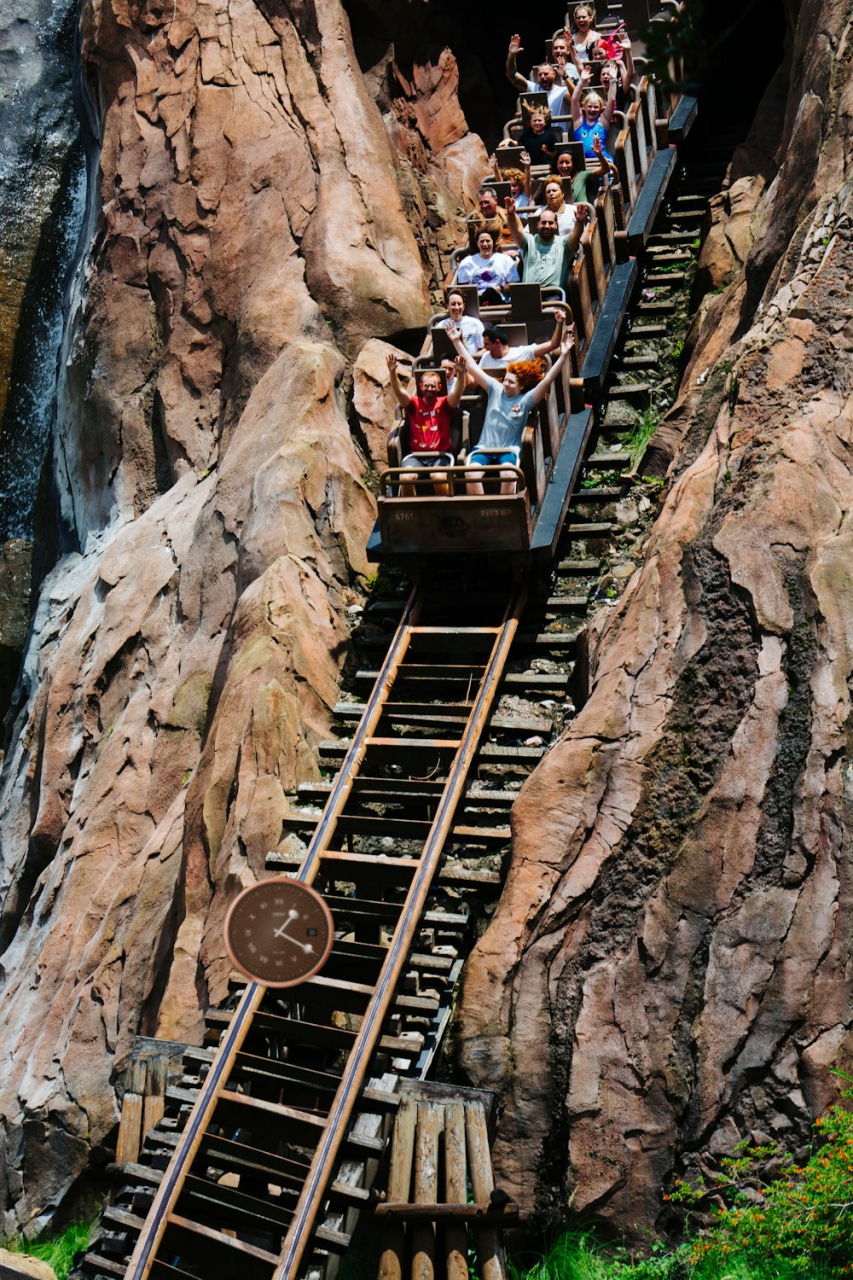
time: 1:20
